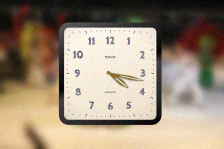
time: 4:17
